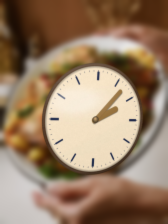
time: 2:07
